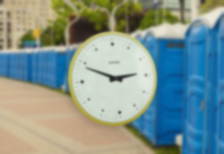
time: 2:49
